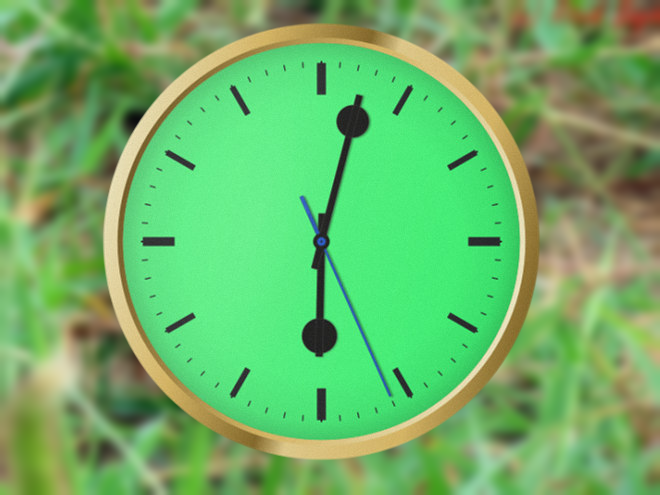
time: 6:02:26
